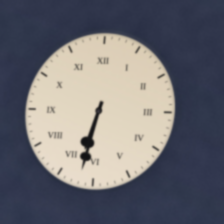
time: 6:32
